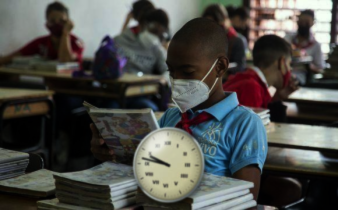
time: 9:47
